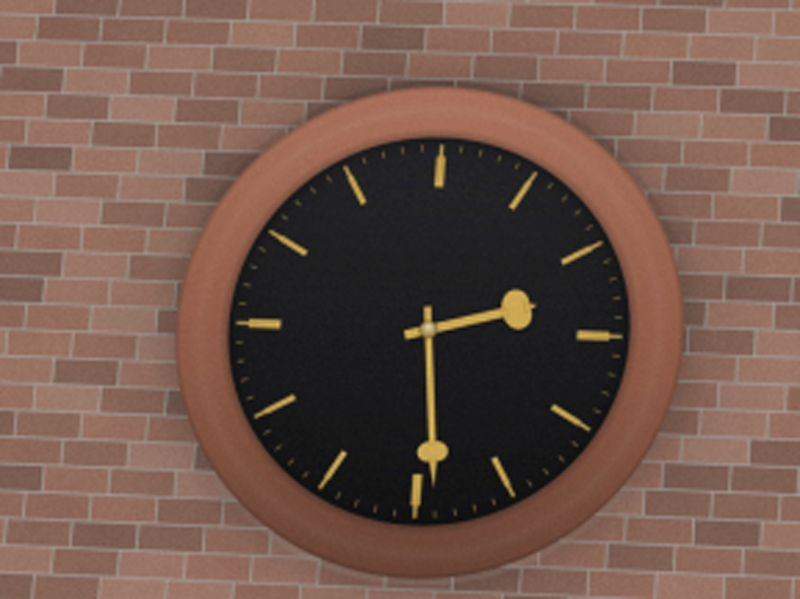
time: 2:29
